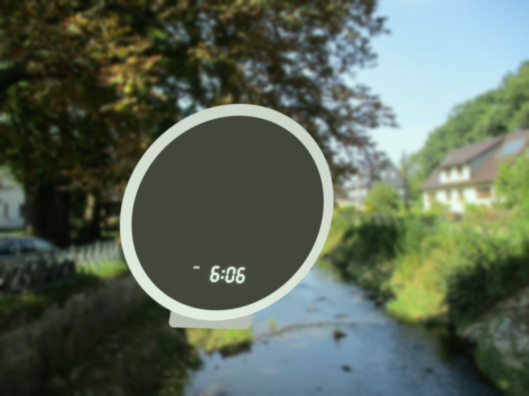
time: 6:06
